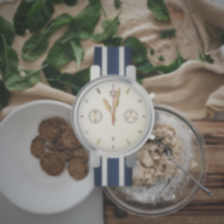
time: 11:02
